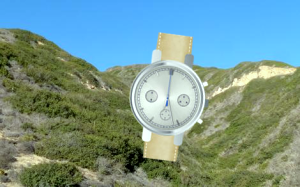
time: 6:27
